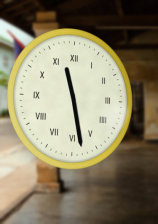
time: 11:28
